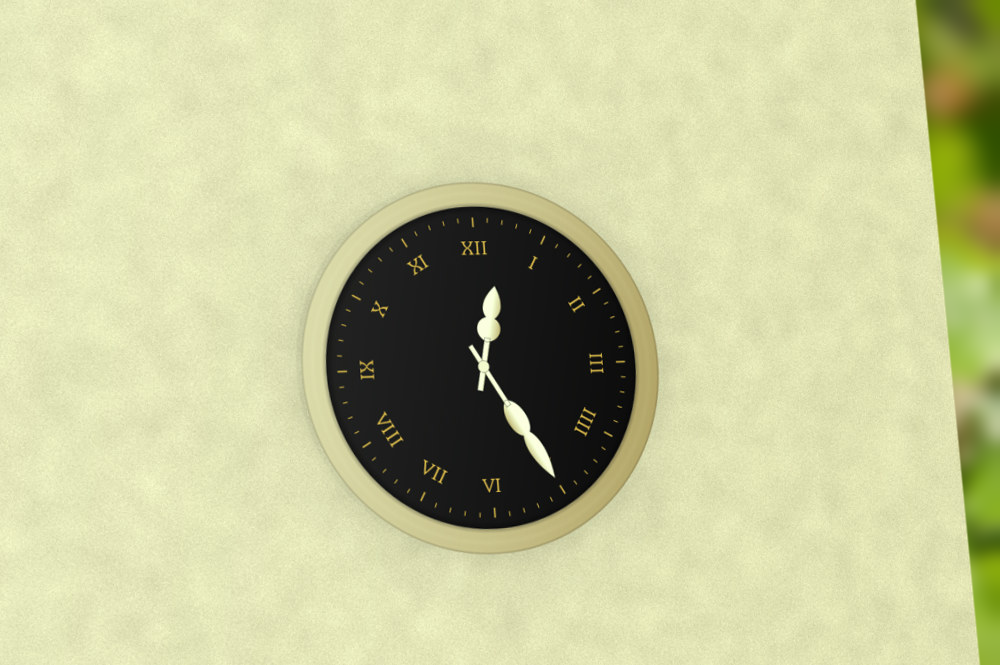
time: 12:25
